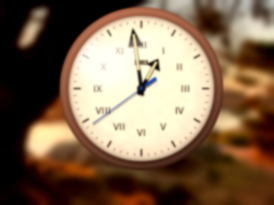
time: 12:58:39
